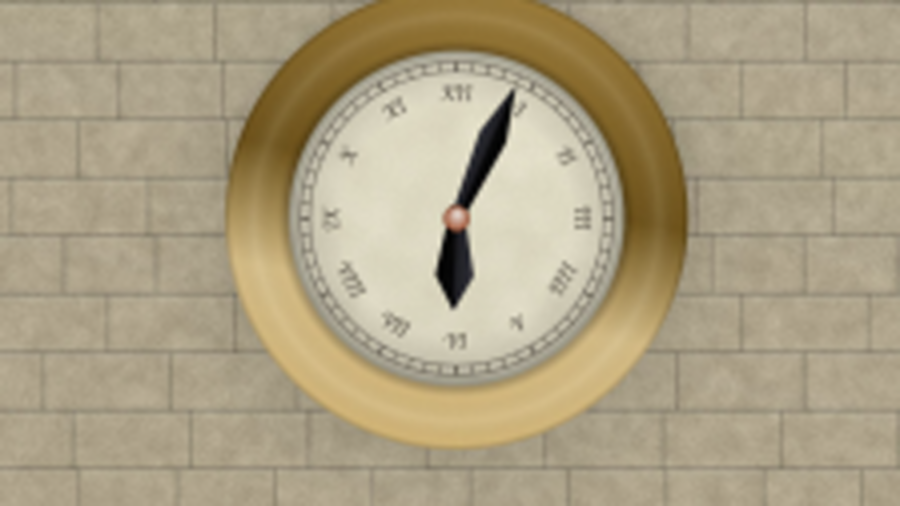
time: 6:04
